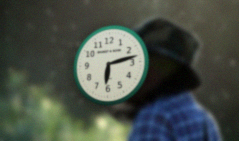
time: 6:13
